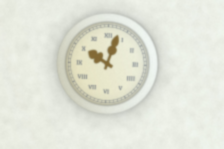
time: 10:03
